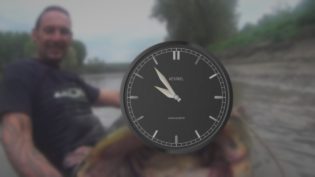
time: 9:54
